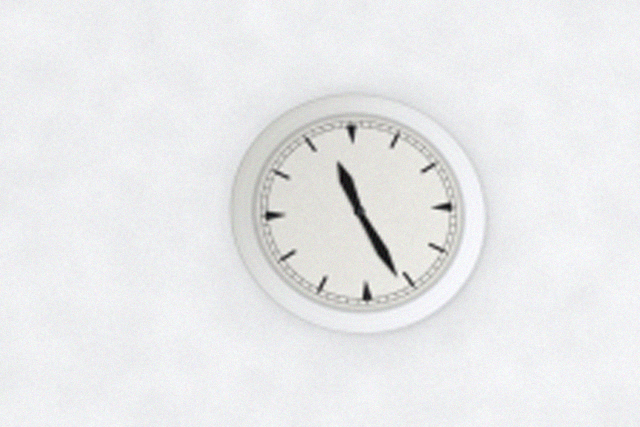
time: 11:26
